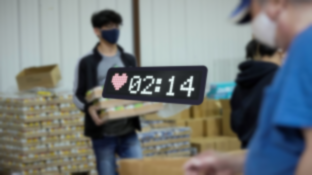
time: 2:14
